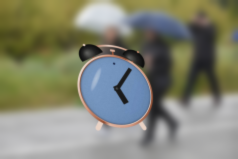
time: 5:06
